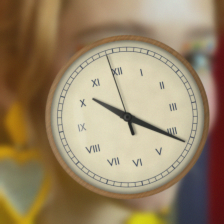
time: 10:20:59
